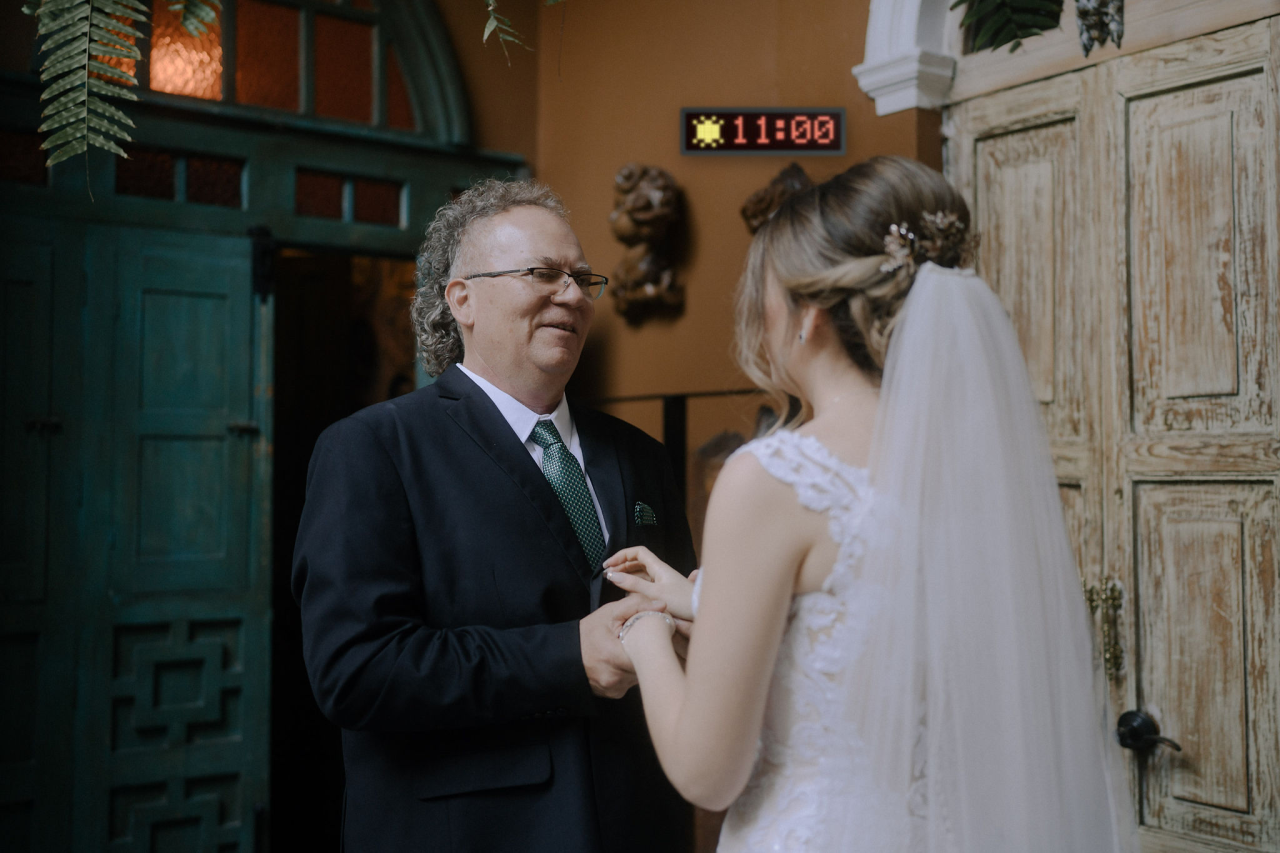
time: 11:00
